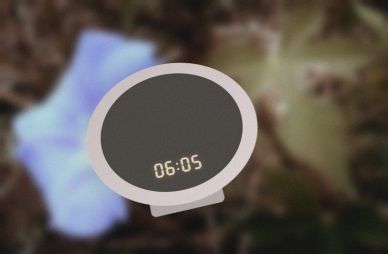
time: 6:05
